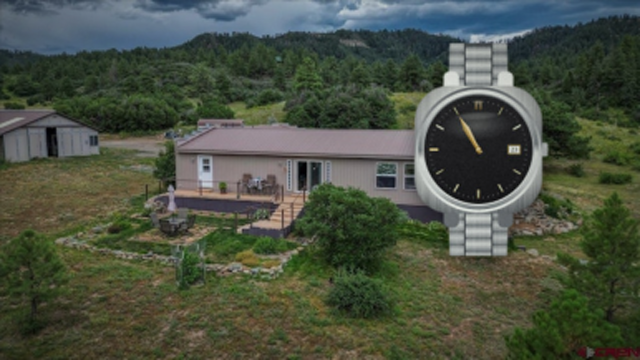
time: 10:55
